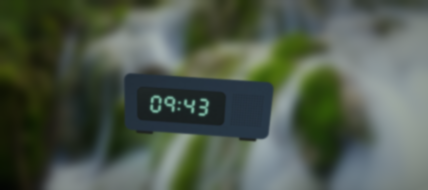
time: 9:43
